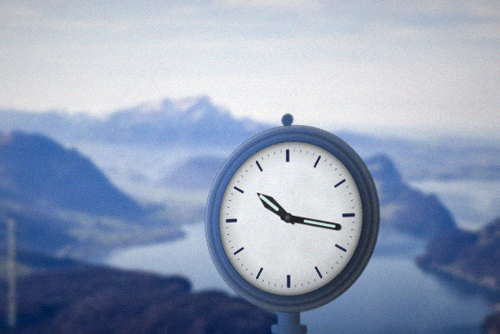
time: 10:17
